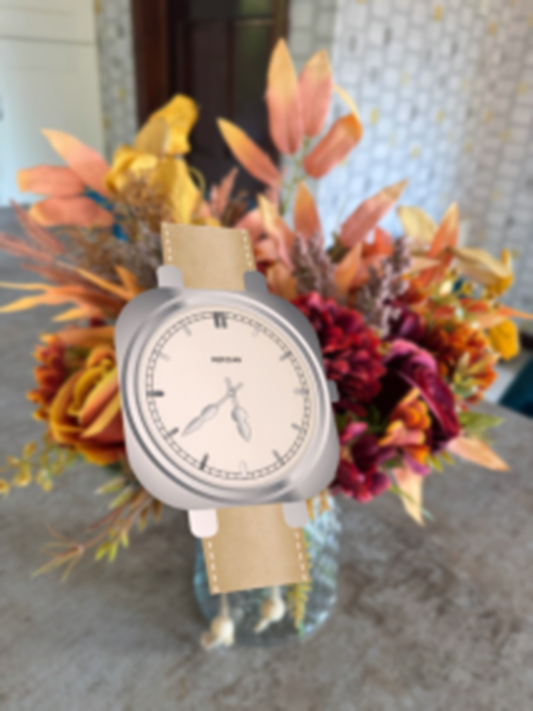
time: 5:39
